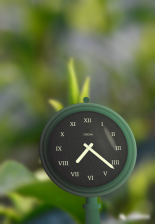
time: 7:22
